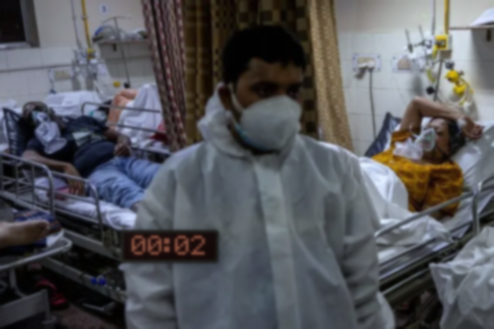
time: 0:02
